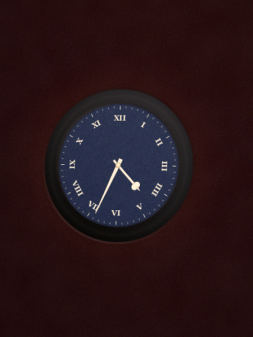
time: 4:34
